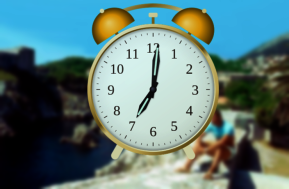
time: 7:01
